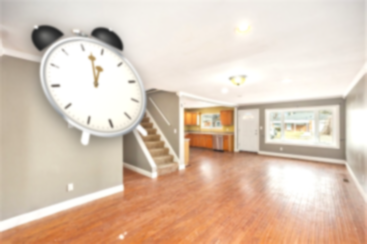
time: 1:02
